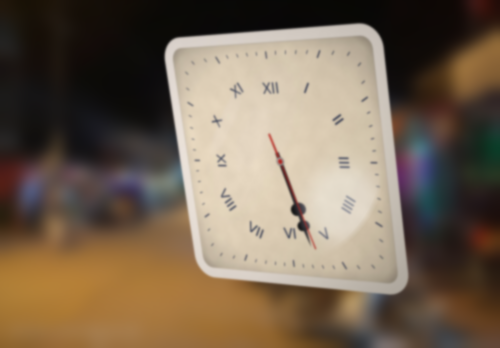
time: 5:27:27
